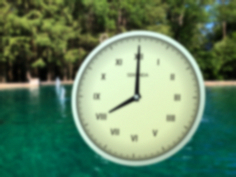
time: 8:00
